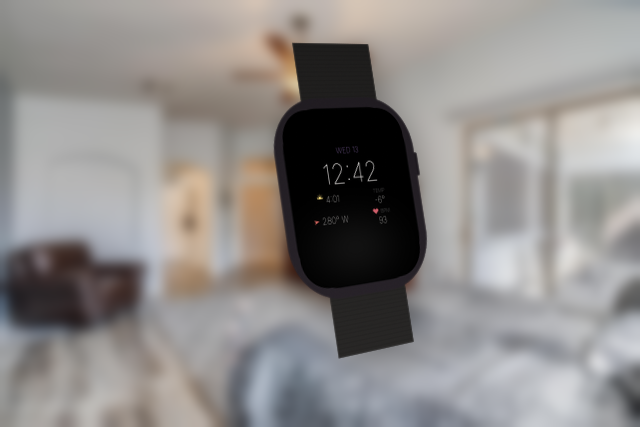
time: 12:42
